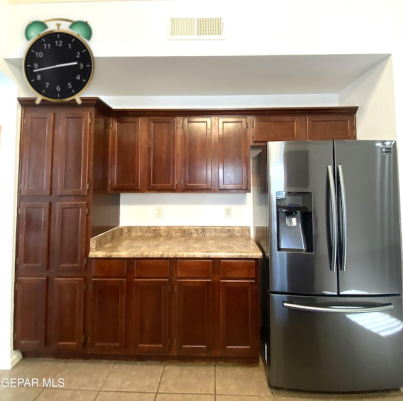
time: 2:43
